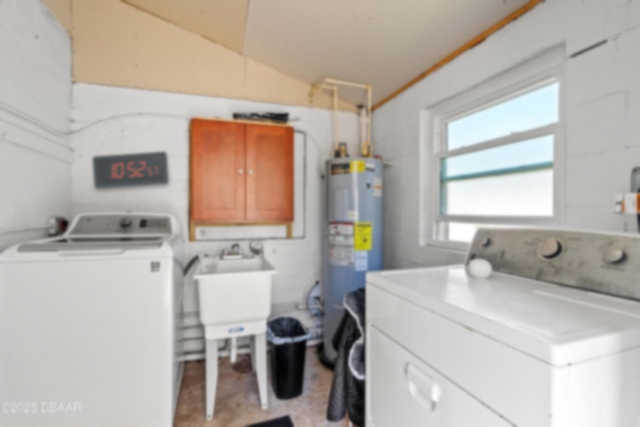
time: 10:52
